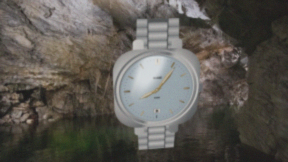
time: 8:06
